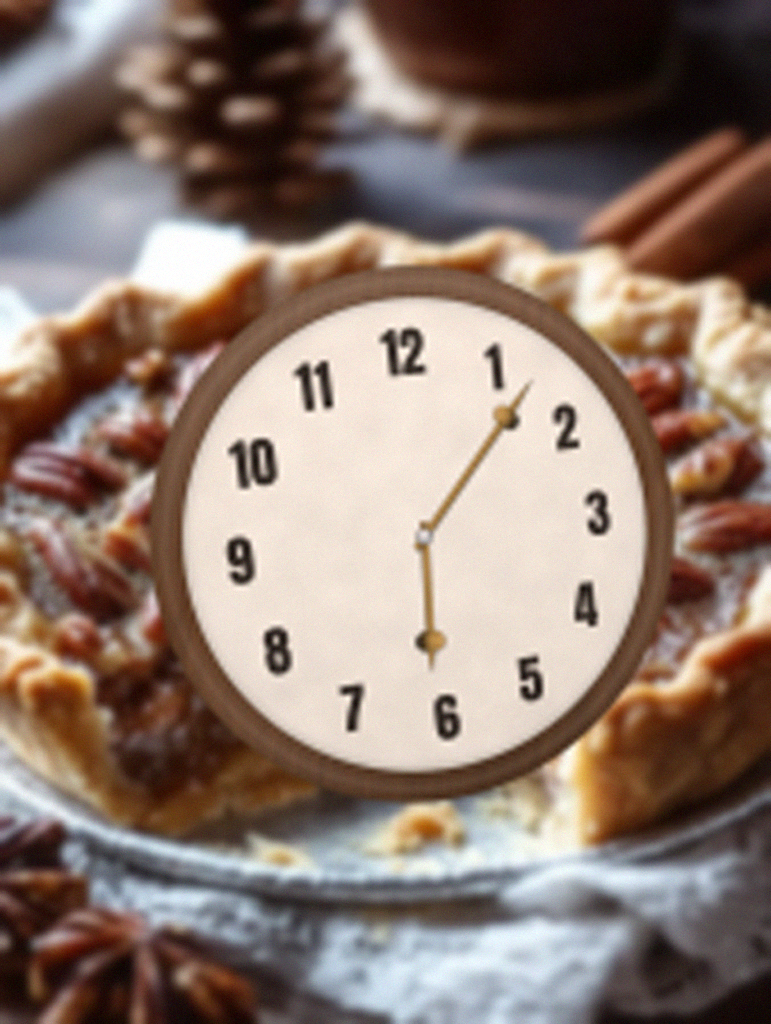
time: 6:07
